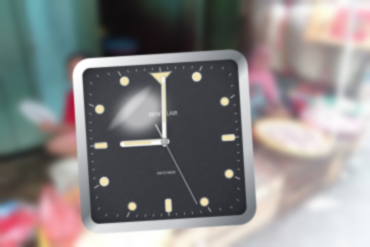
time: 9:00:26
